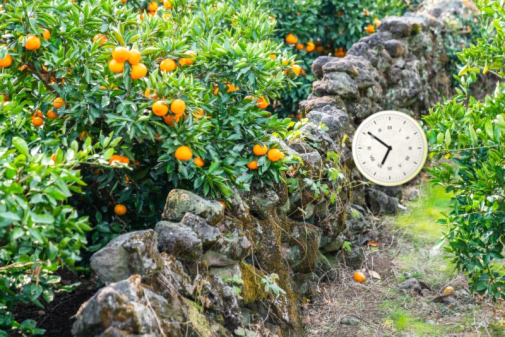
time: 6:51
